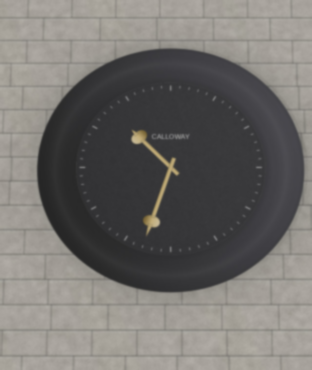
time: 10:33
